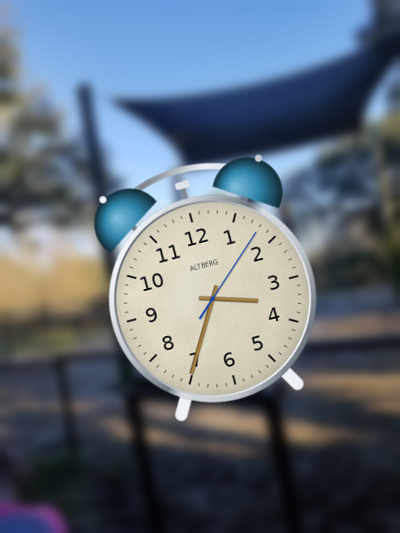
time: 3:35:08
